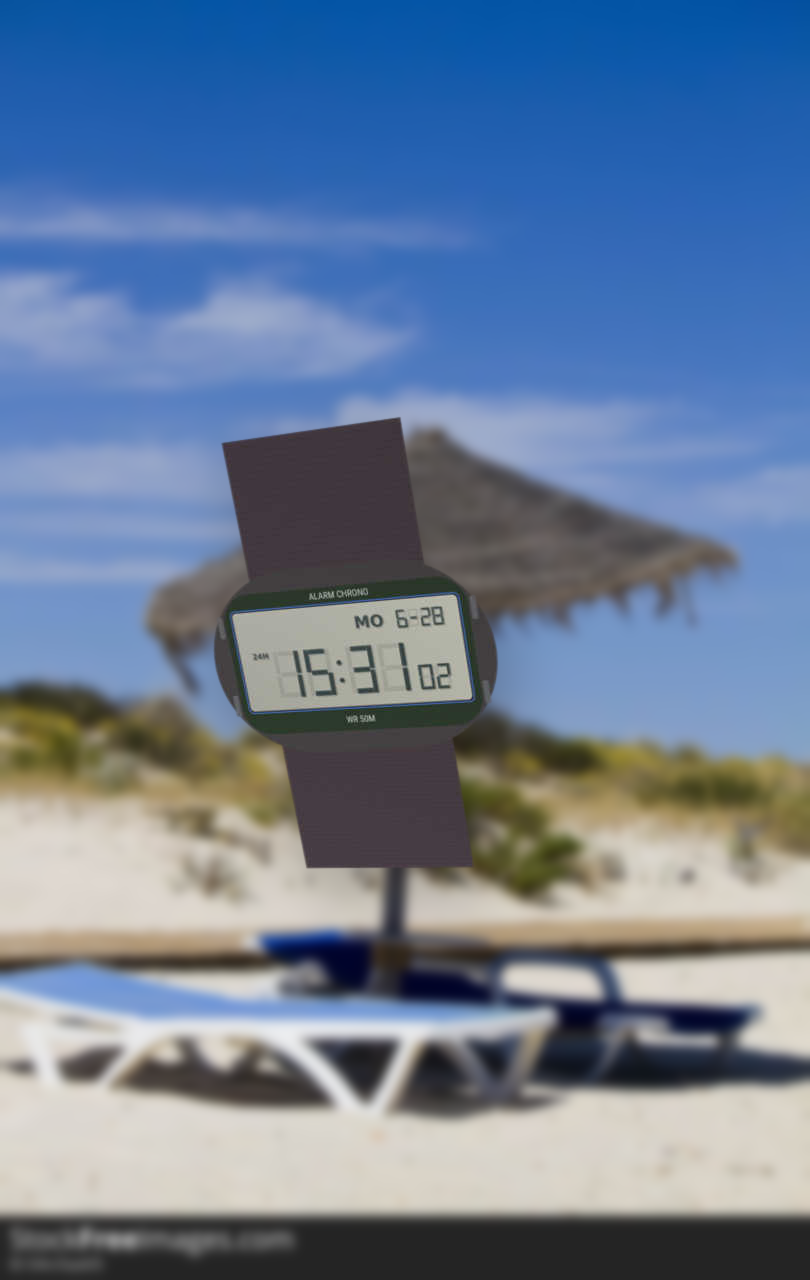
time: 15:31:02
